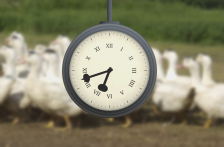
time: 6:42
